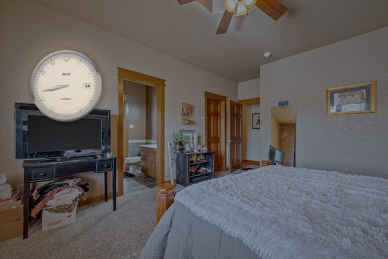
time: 8:43
